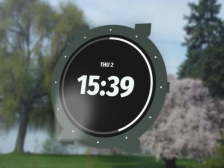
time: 15:39
